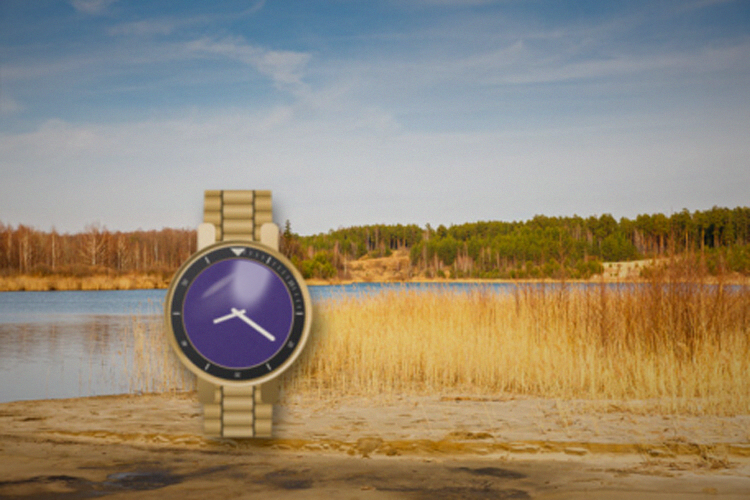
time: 8:21
